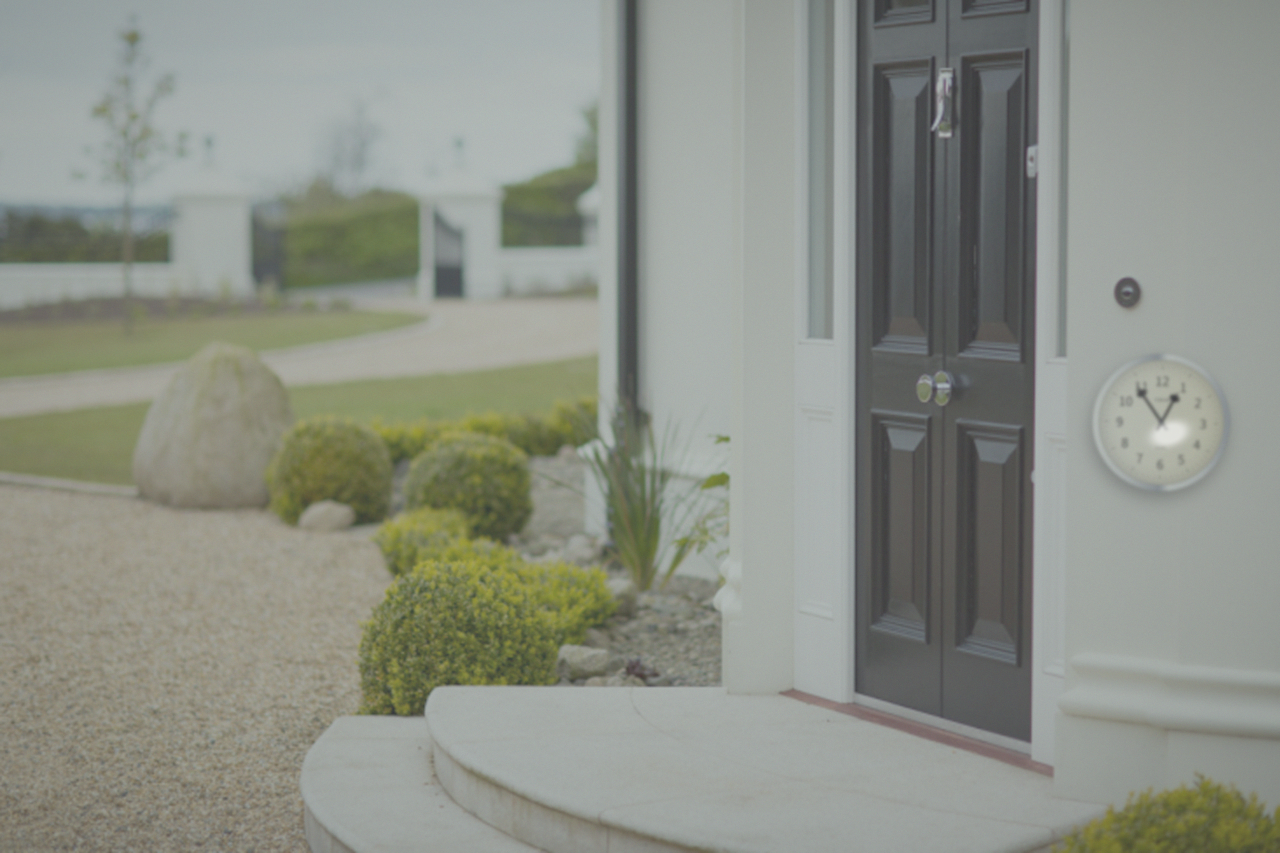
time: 12:54
